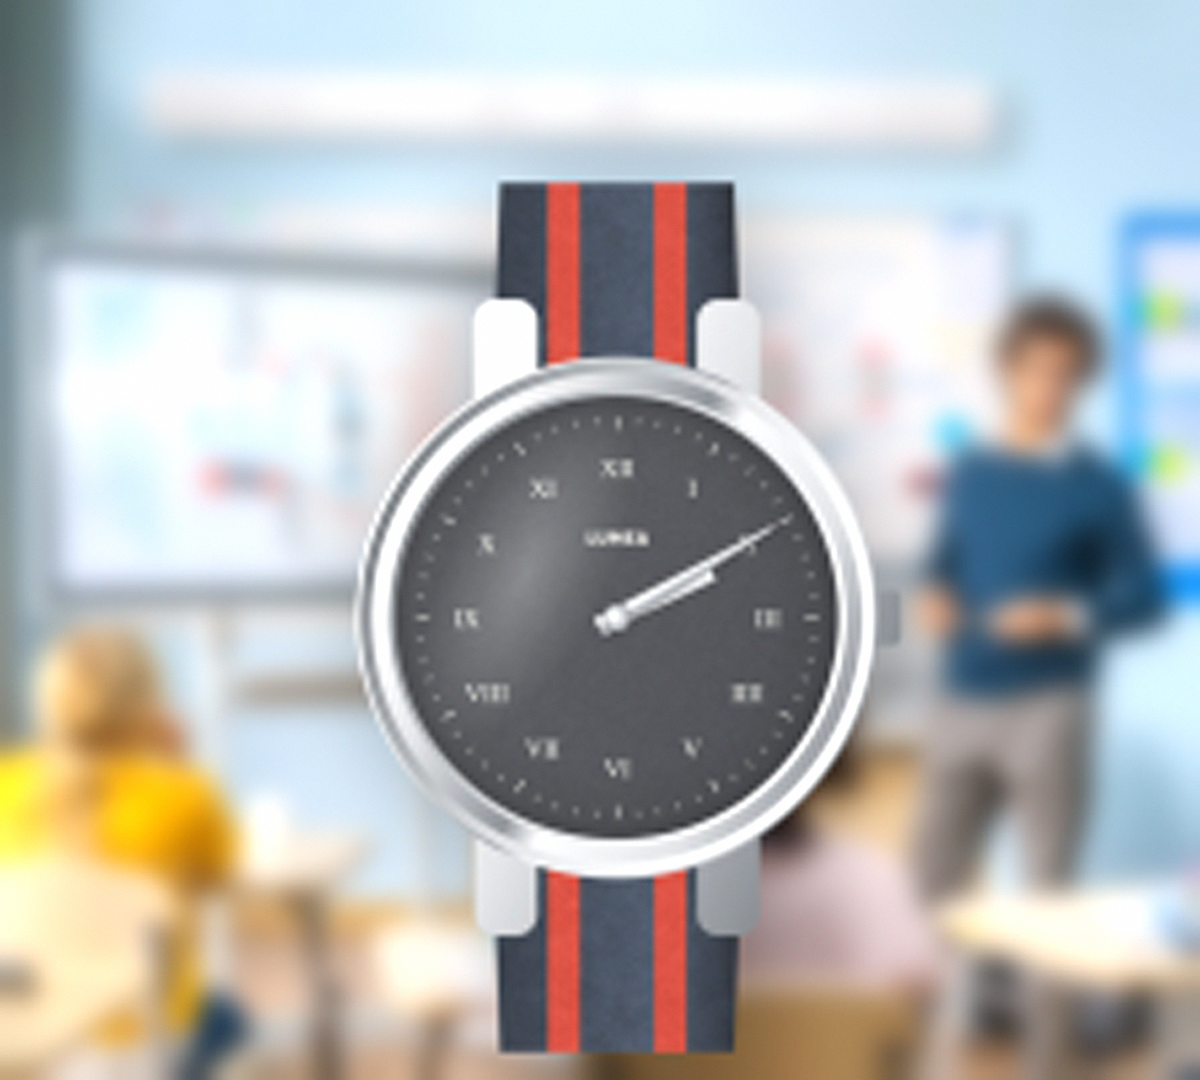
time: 2:10
